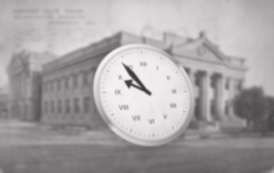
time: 9:54
